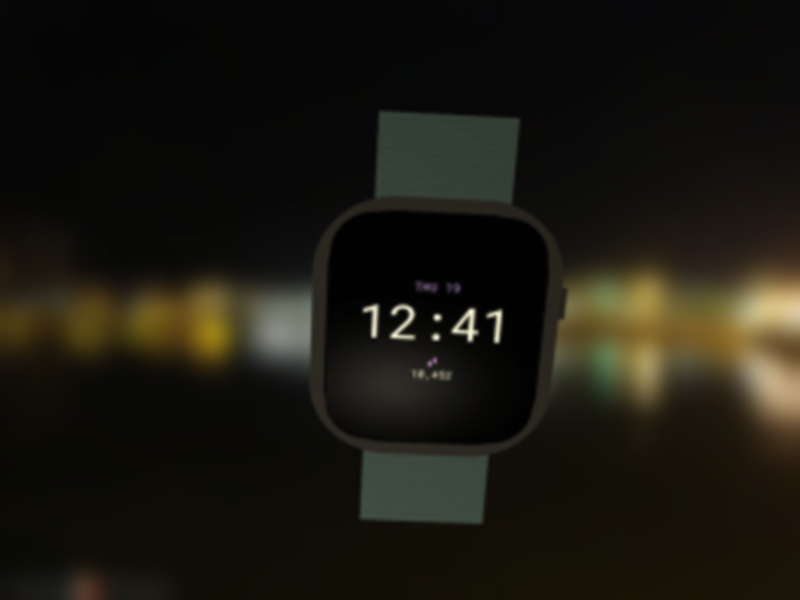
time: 12:41
